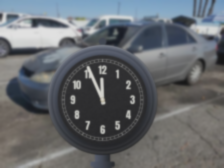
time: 11:56
